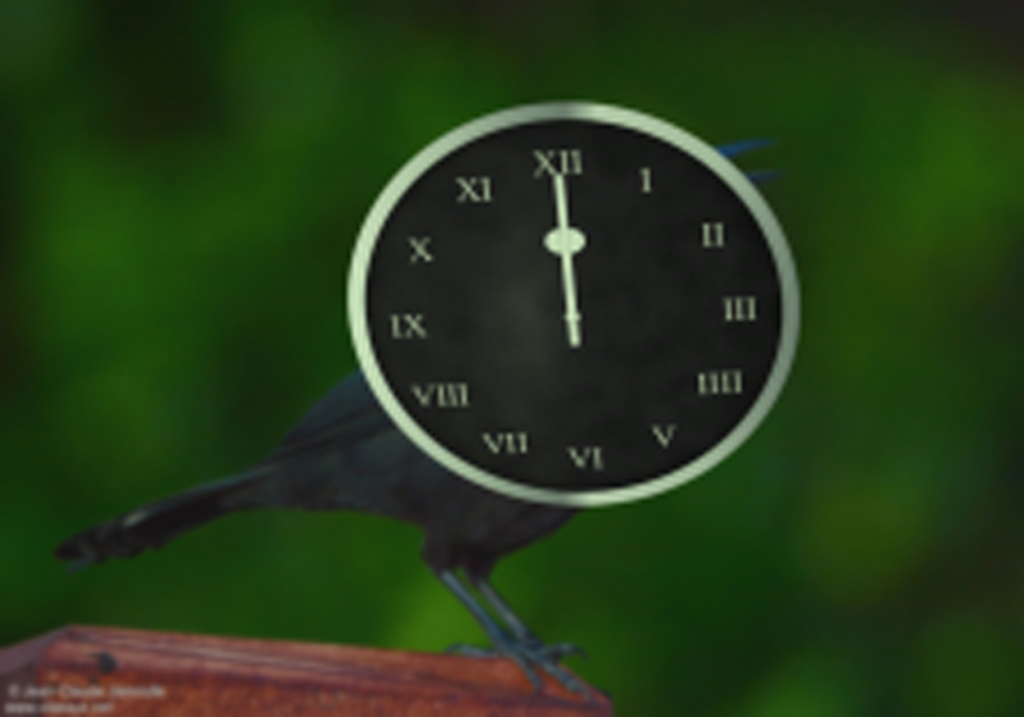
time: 12:00
